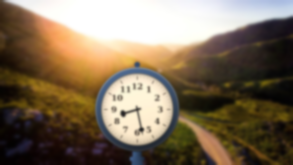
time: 8:28
